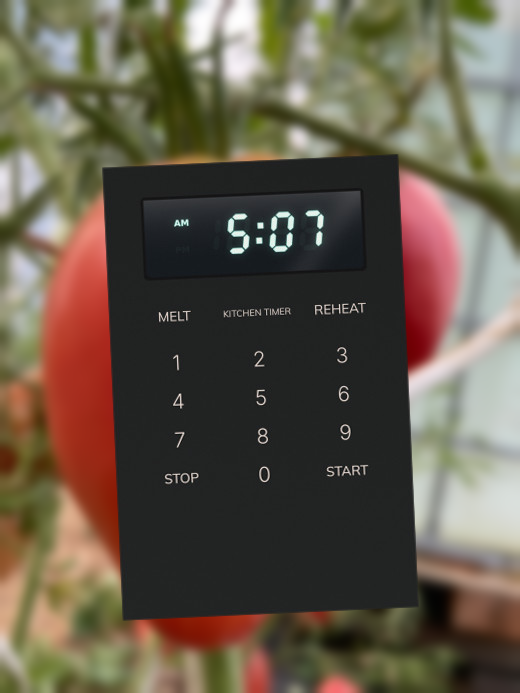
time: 5:07
